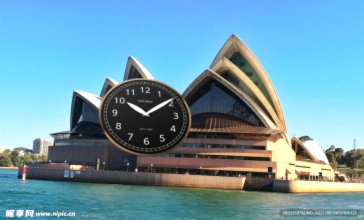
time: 10:09
